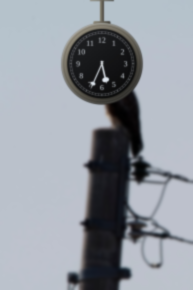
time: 5:34
